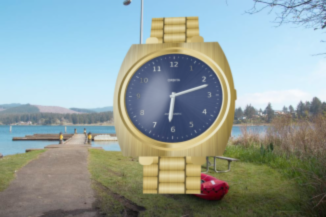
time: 6:12
